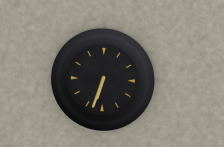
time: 6:33
